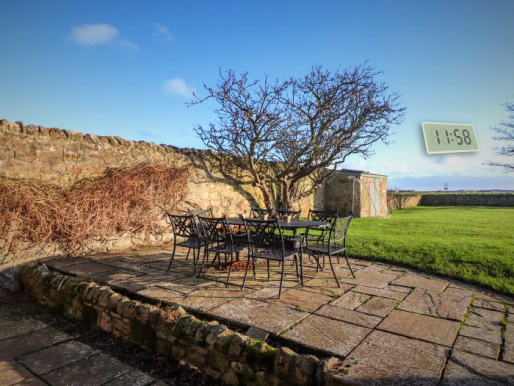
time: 11:58
